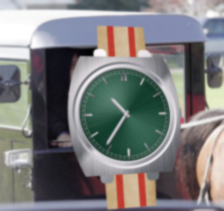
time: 10:36
